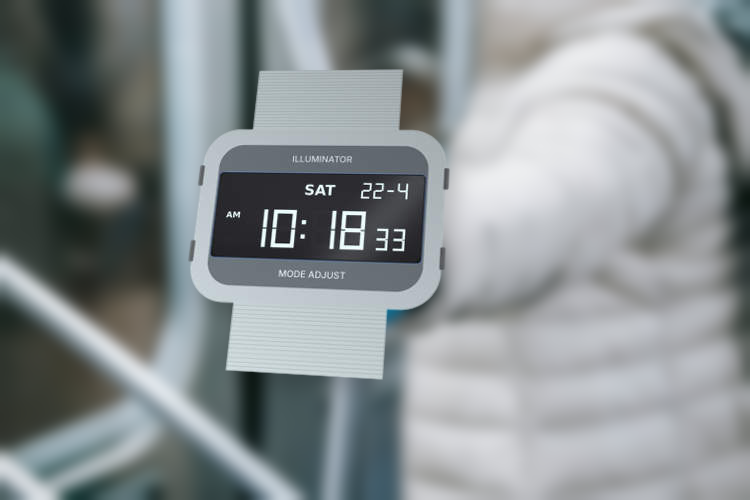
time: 10:18:33
